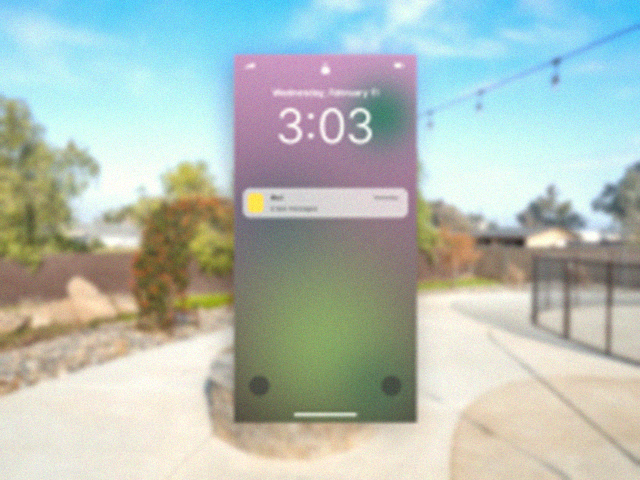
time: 3:03
